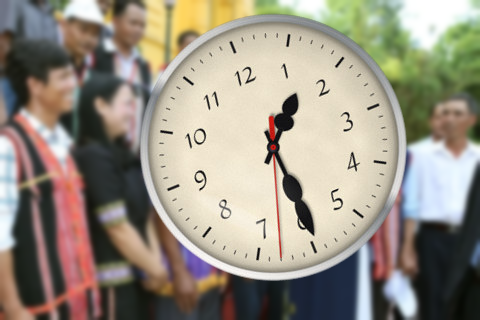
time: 1:29:33
